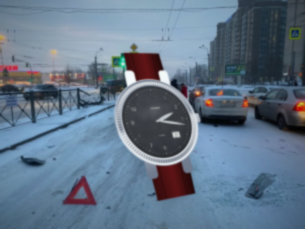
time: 2:17
